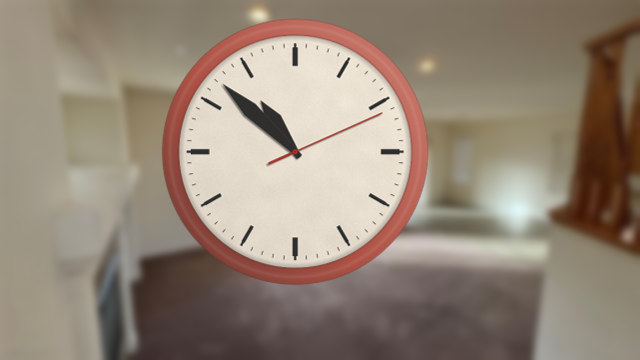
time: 10:52:11
